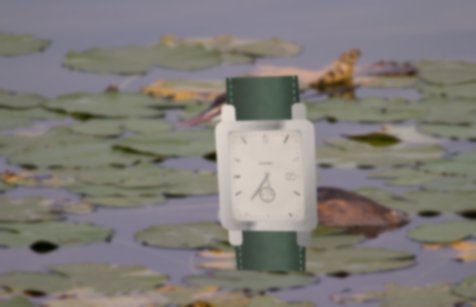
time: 5:36
